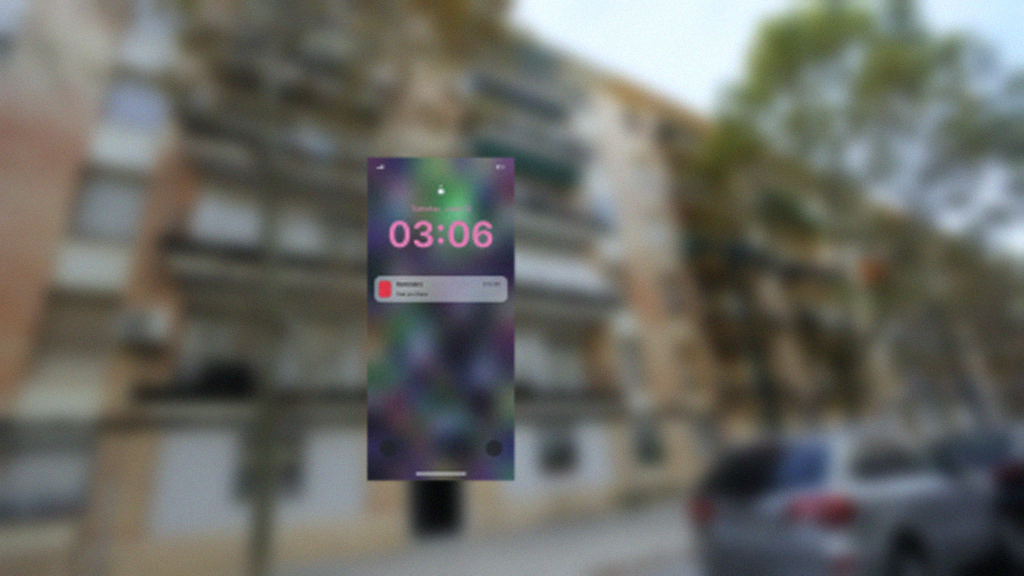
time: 3:06
